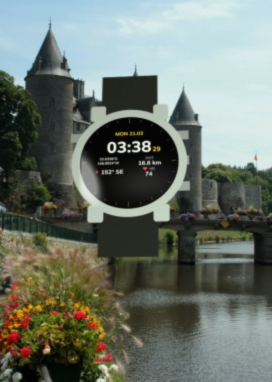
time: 3:38
